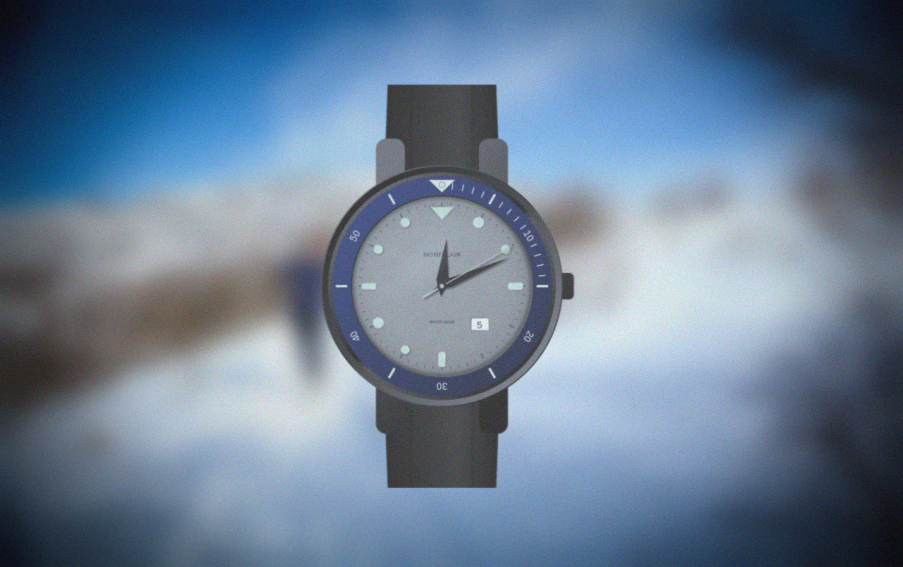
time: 12:11:10
